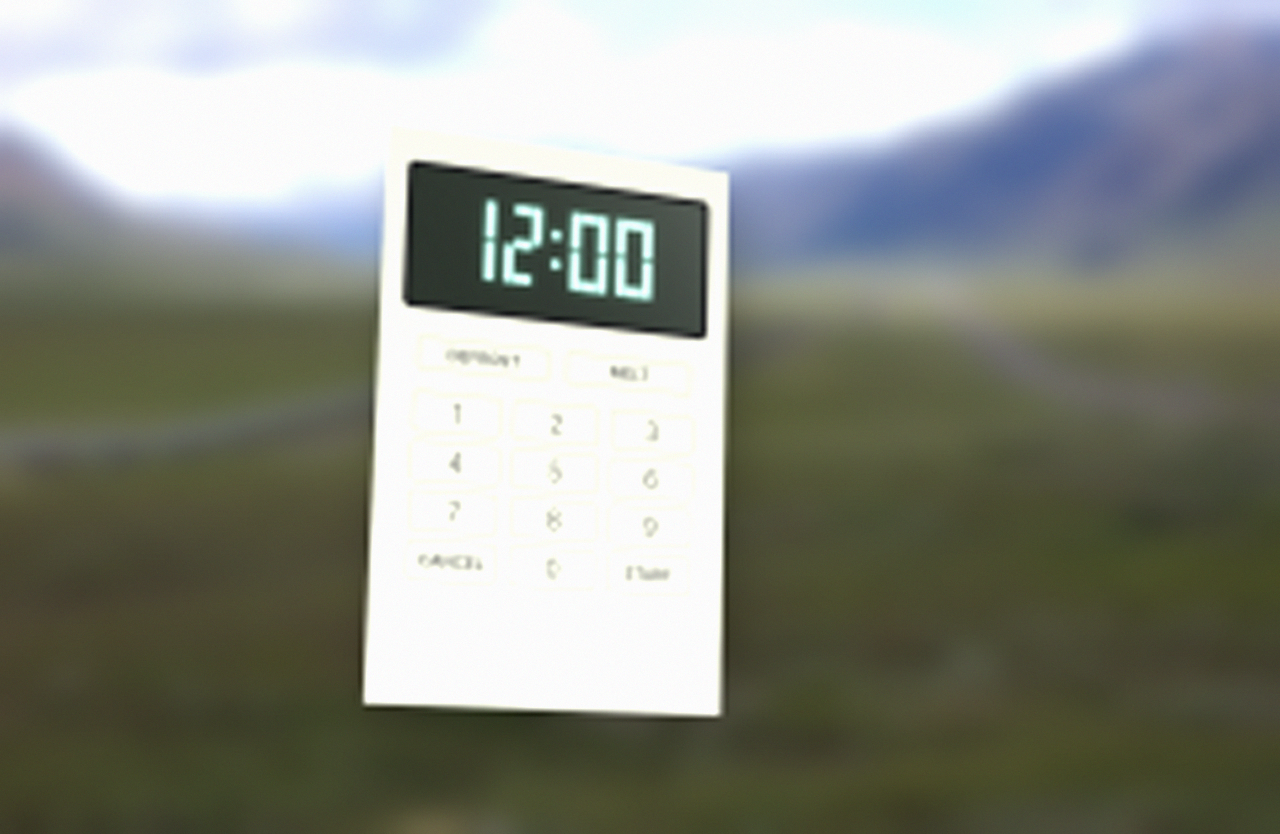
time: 12:00
